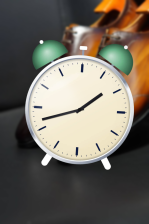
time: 1:42
